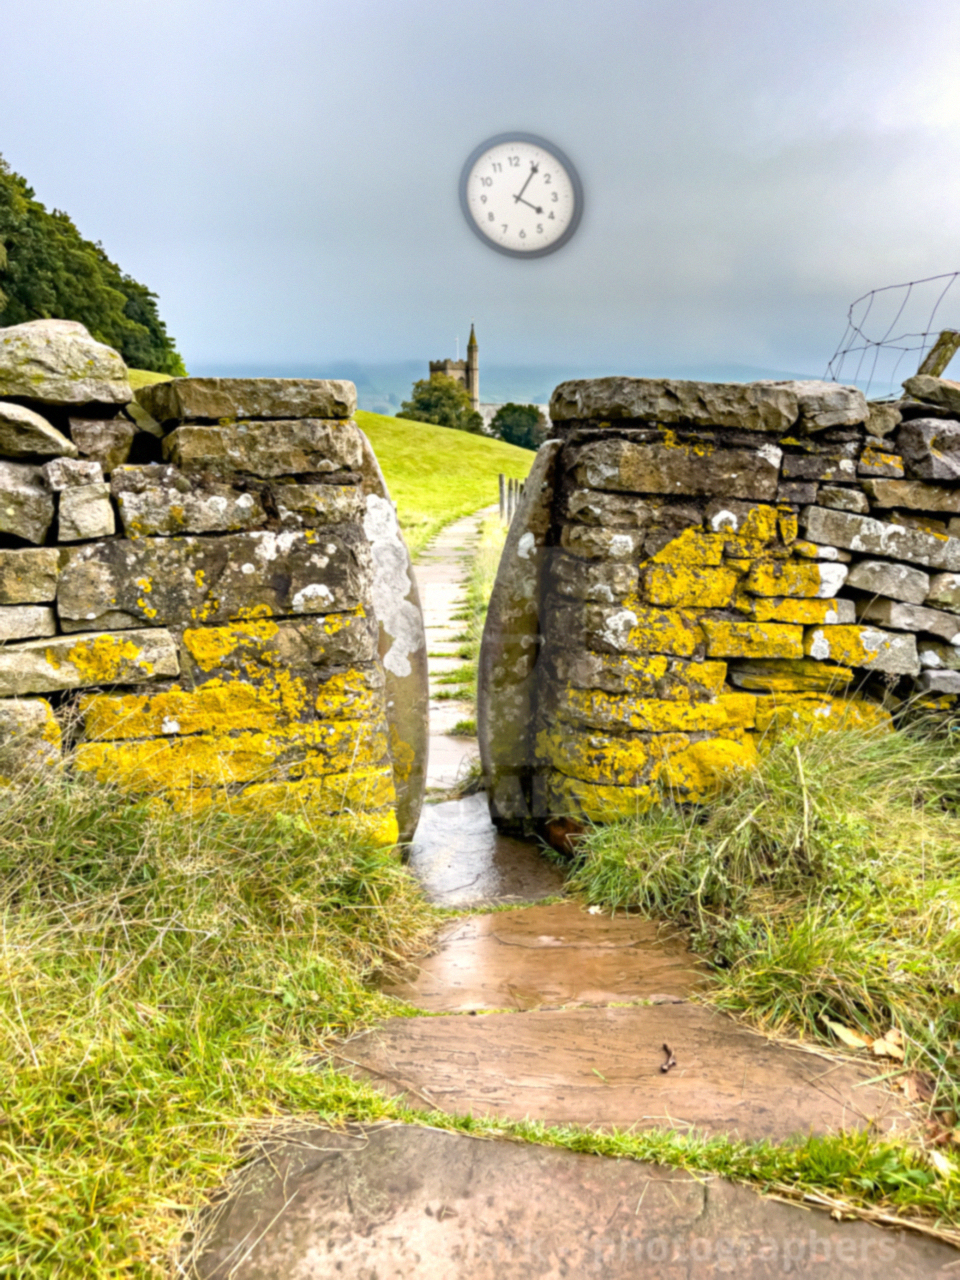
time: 4:06
